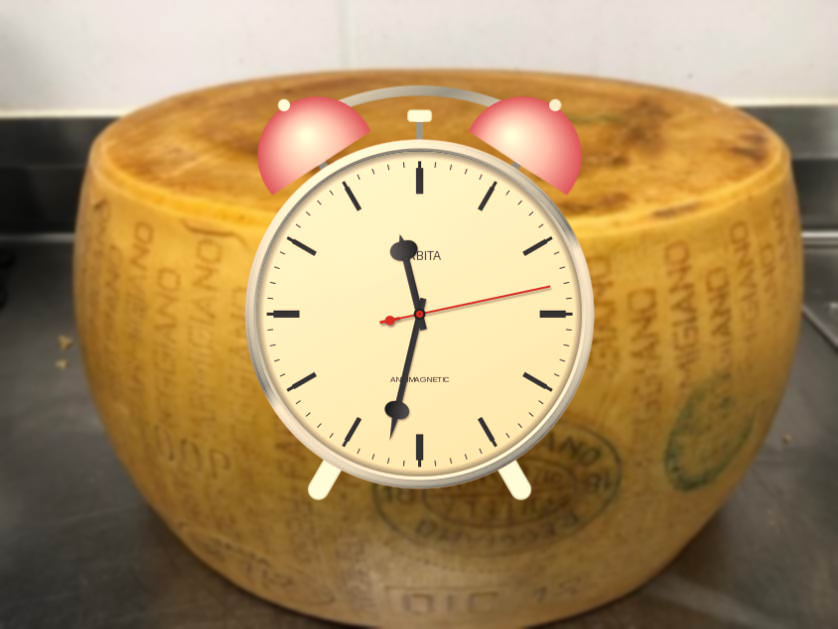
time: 11:32:13
